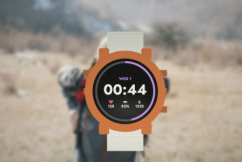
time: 0:44
